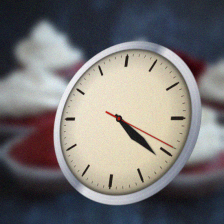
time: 4:21:19
